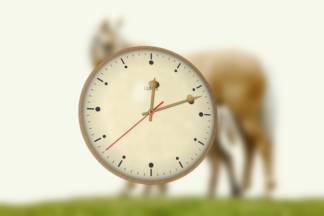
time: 12:11:38
